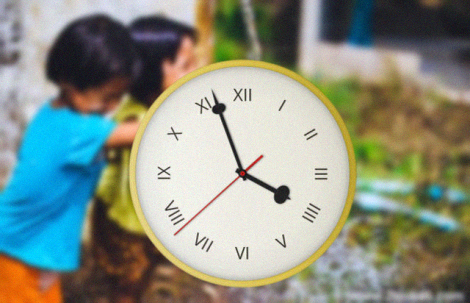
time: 3:56:38
